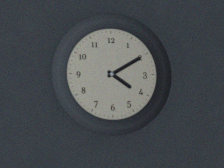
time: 4:10
